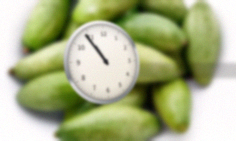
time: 10:54
